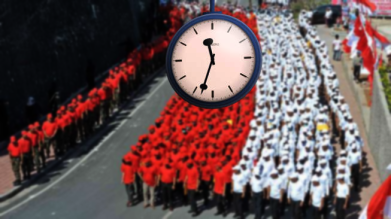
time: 11:33
